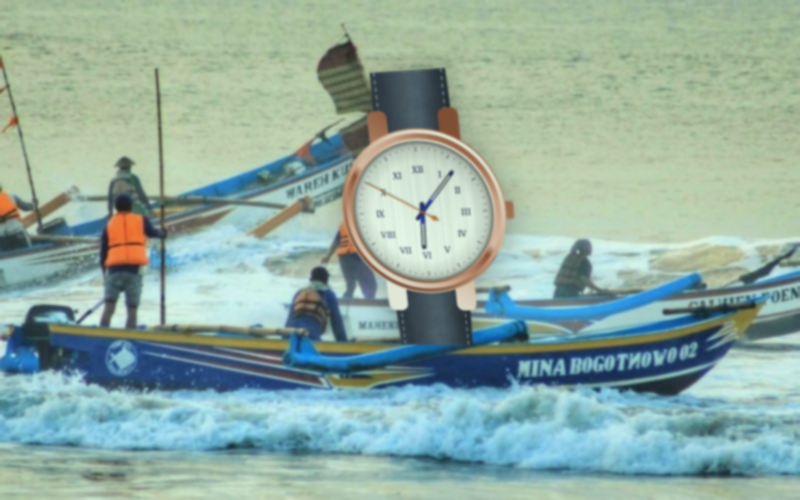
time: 6:06:50
